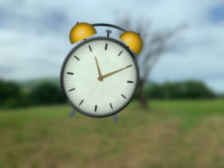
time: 11:10
